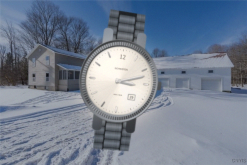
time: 3:12
